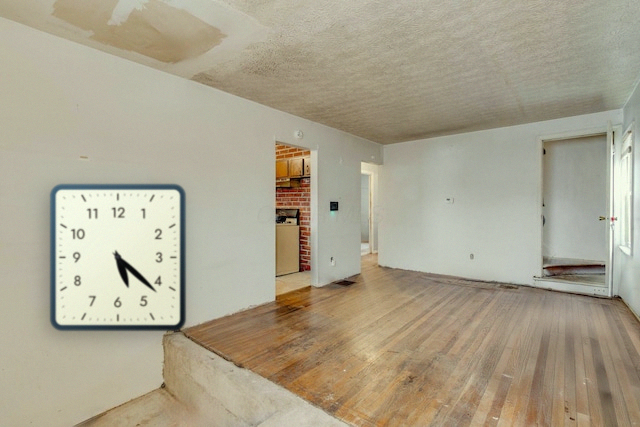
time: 5:22
